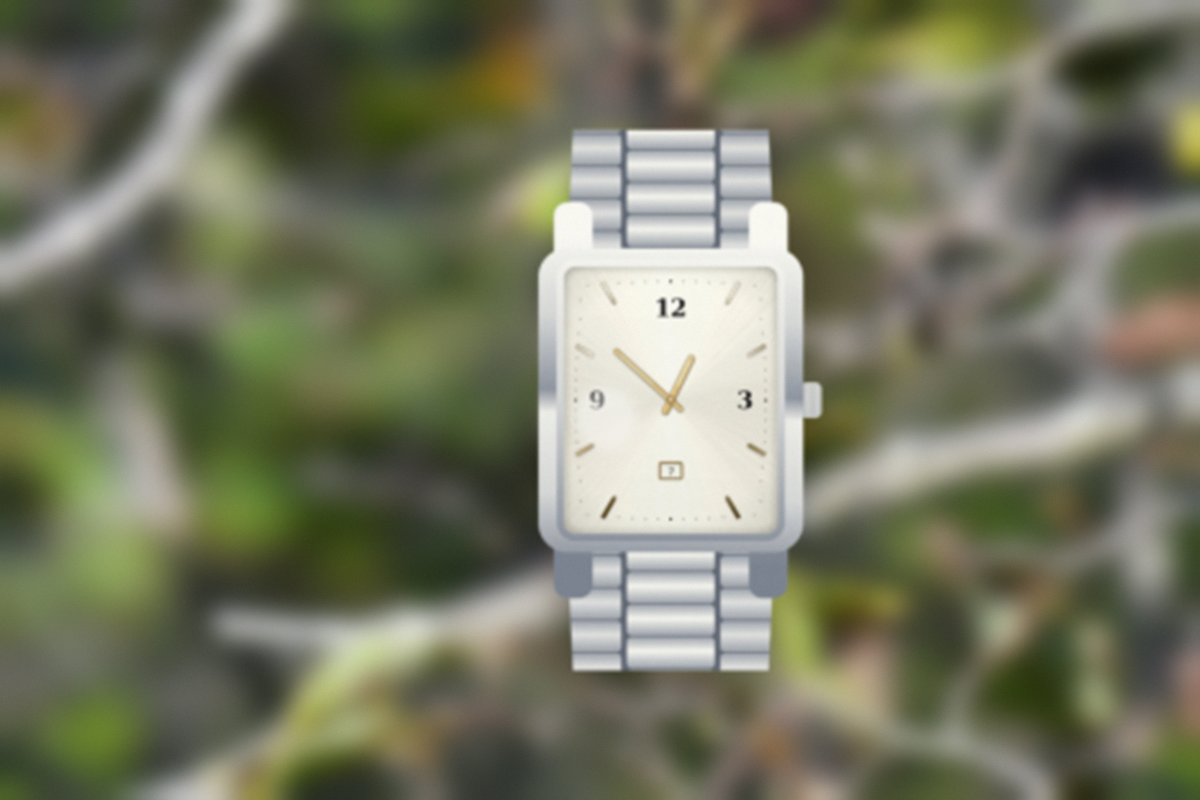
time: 12:52
